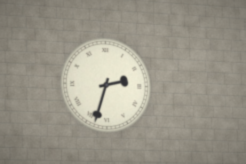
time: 2:33
